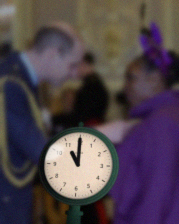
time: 11:00
